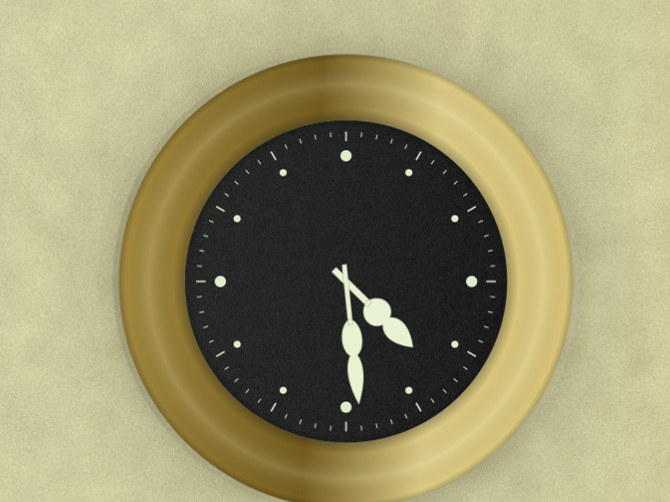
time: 4:29
